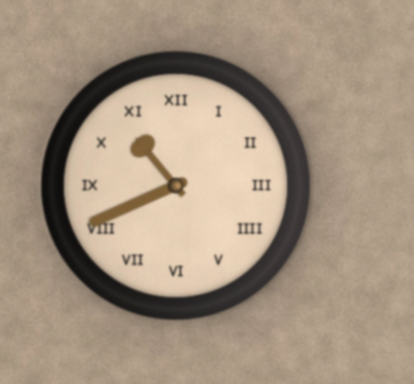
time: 10:41
